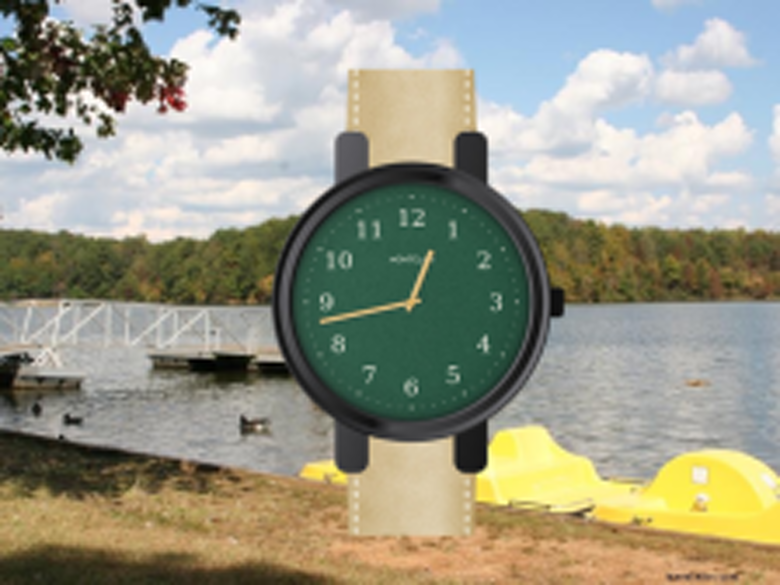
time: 12:43
